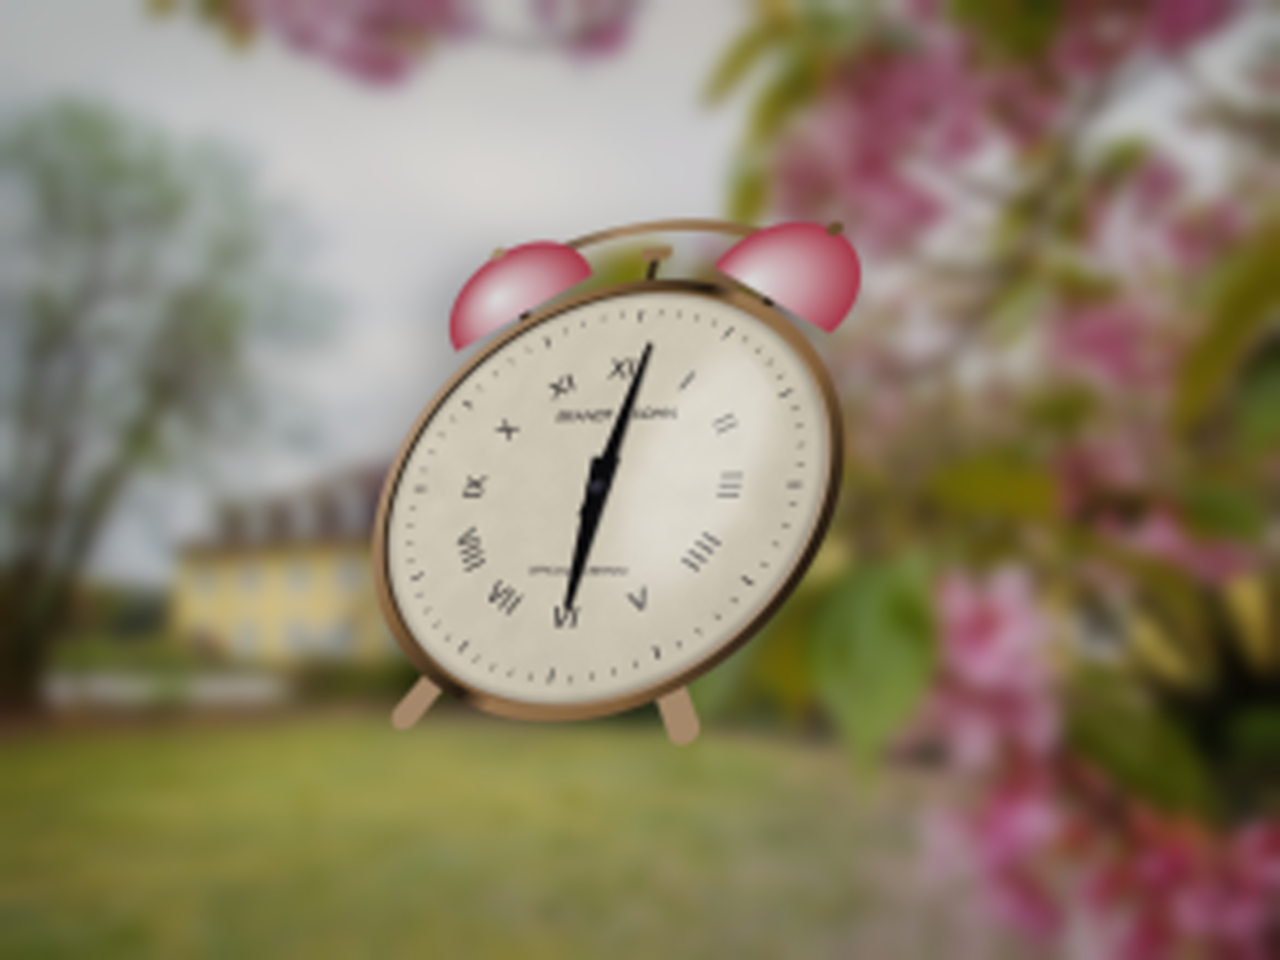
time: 6:01
